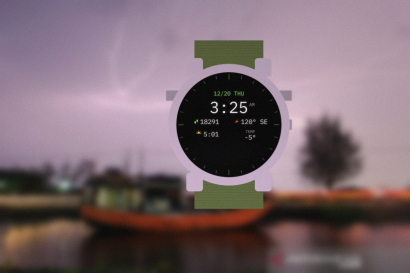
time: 3:25
